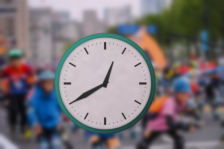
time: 12:40
